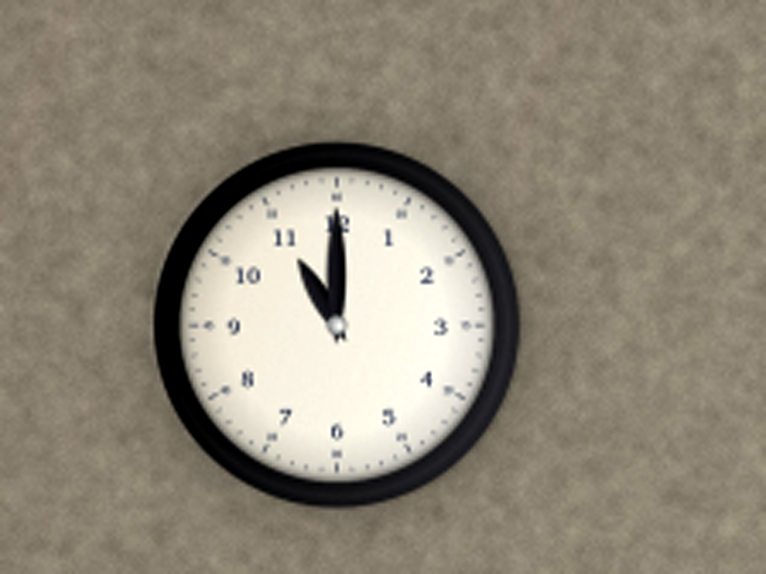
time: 11:00
